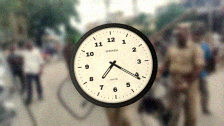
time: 7:21
